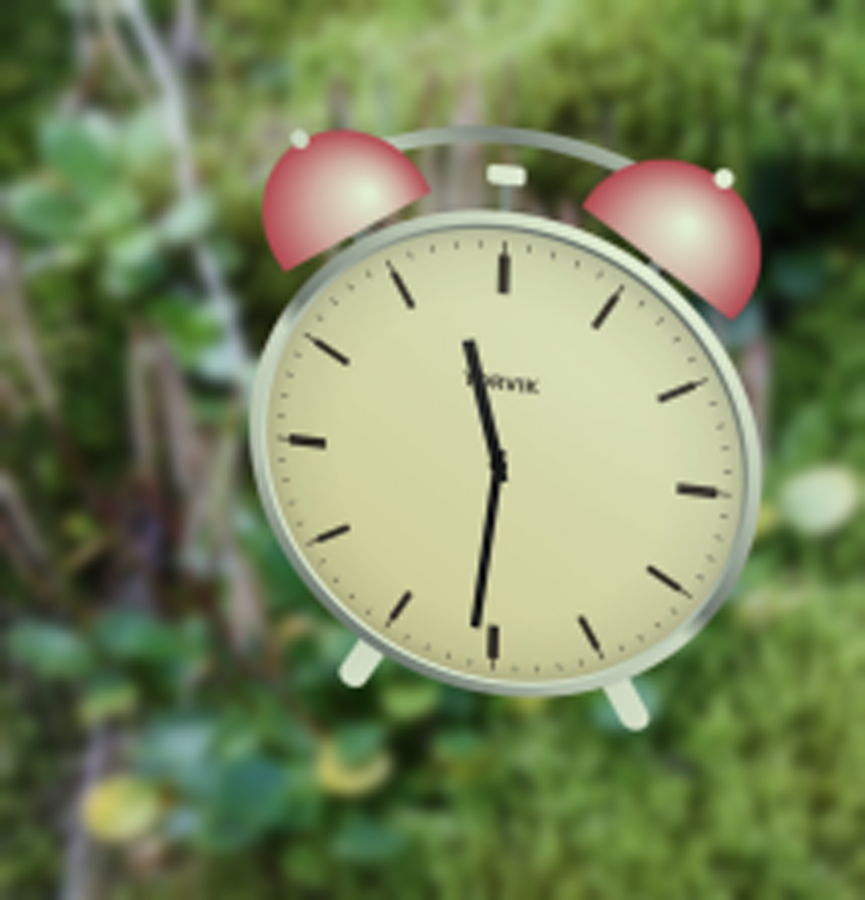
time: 11:31
